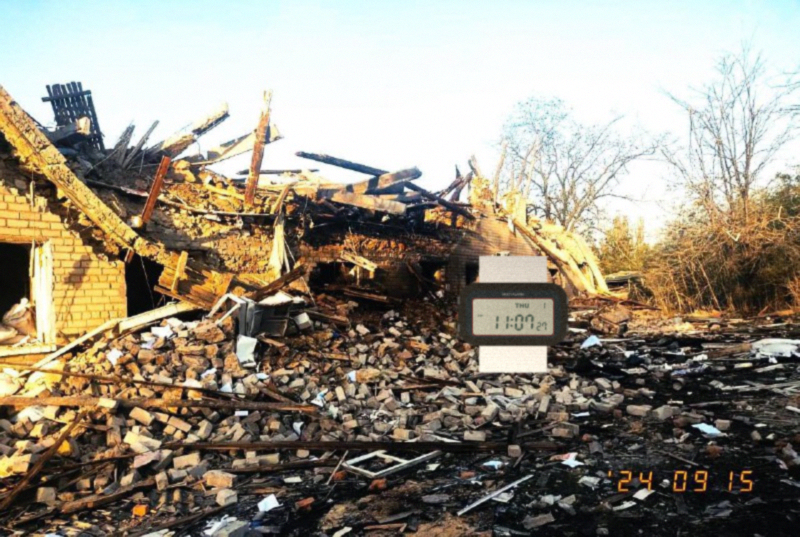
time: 11:07
